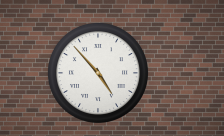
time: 4:53
